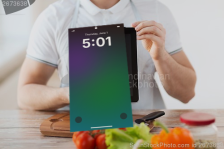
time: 5:01
